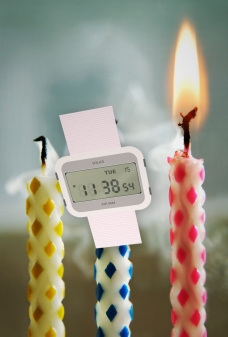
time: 11:38:54
